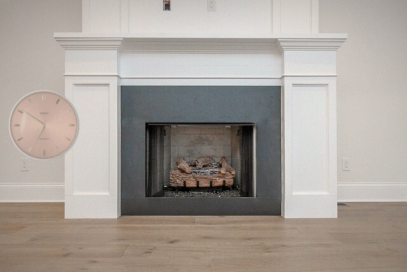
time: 6:51
